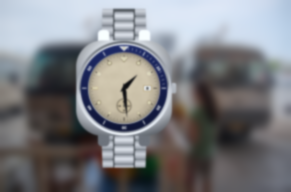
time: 1:29
